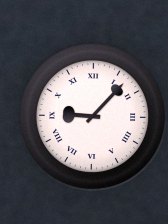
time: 9:07
